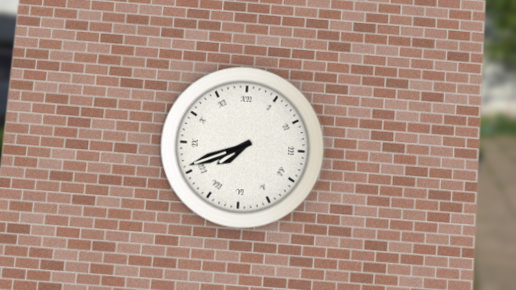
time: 7:41
